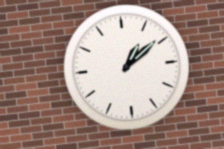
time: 1:09
